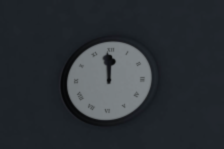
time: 11:59
